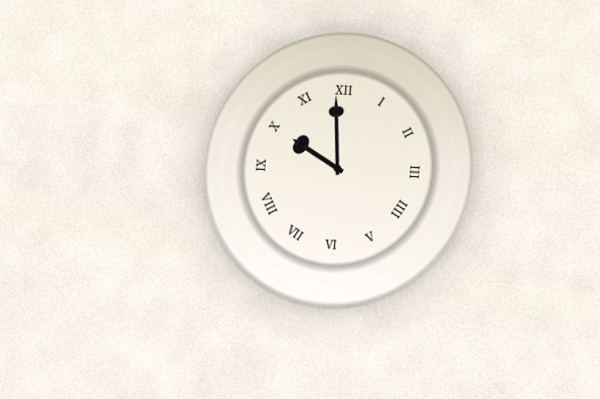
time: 9:59
